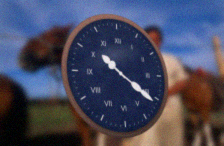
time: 10:21
